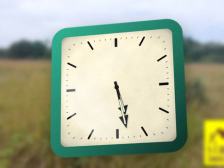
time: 5:28
